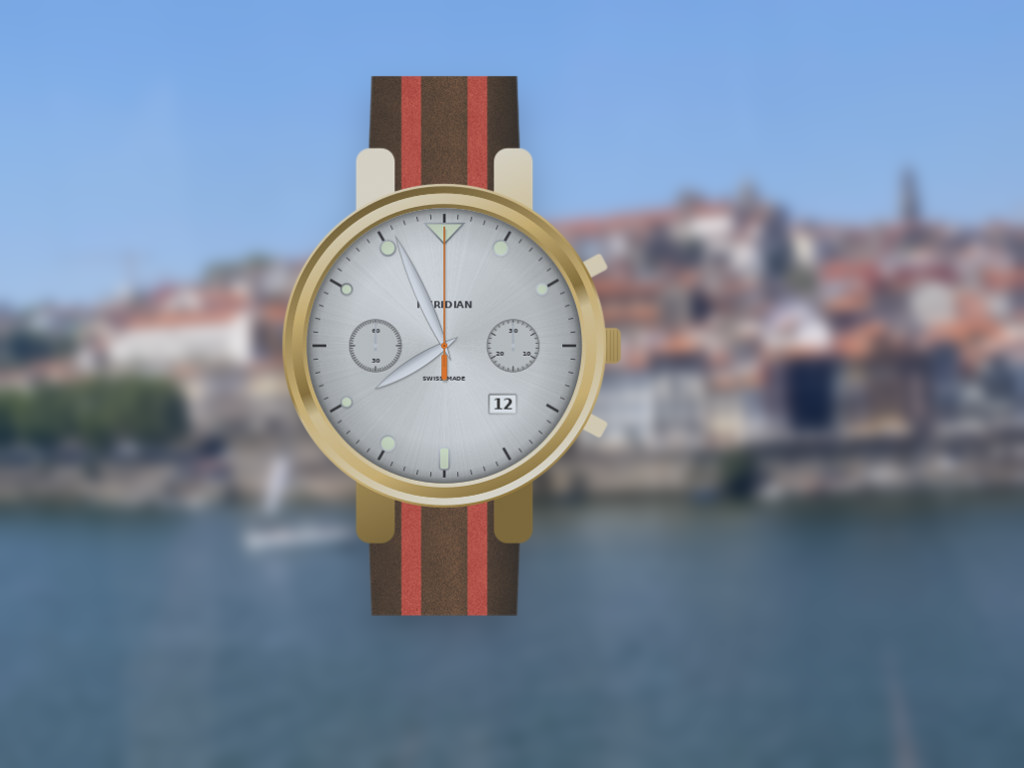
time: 7:56
